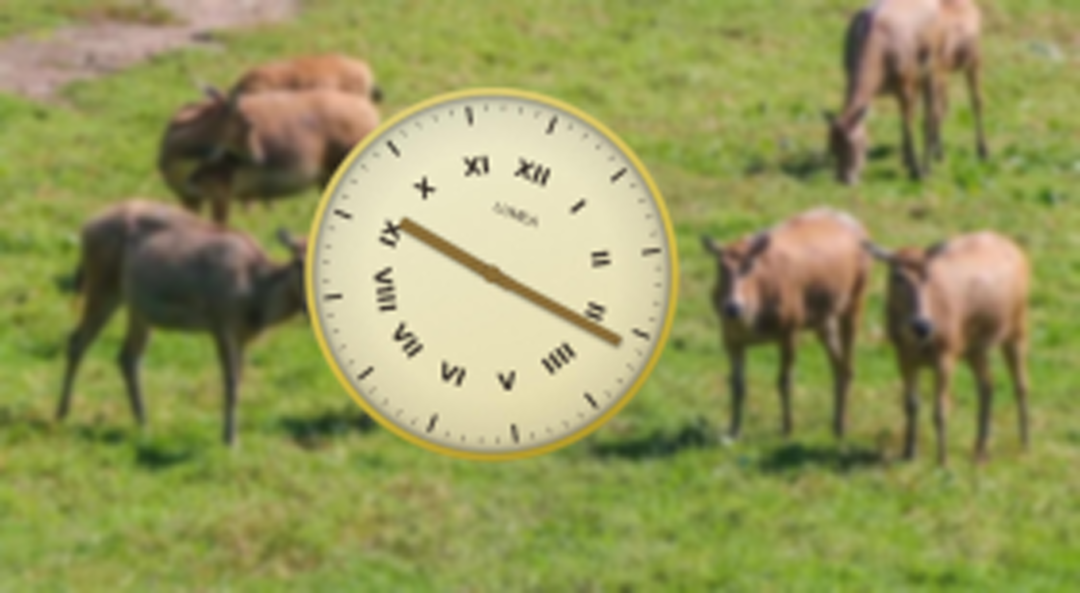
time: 9:16
